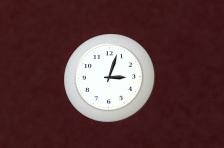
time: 3:03
